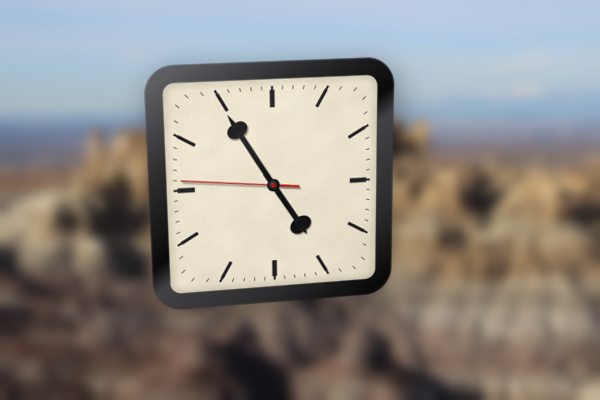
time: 4:54:46
